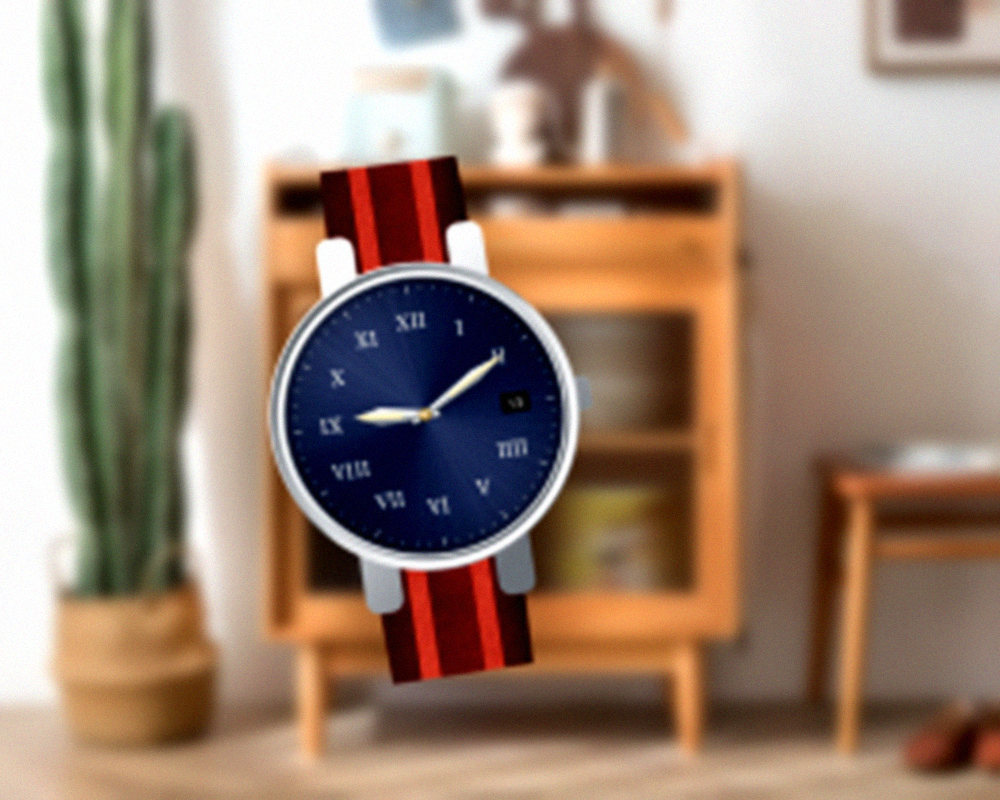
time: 9:10
